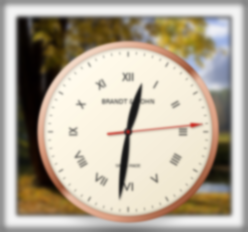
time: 12:31:14
